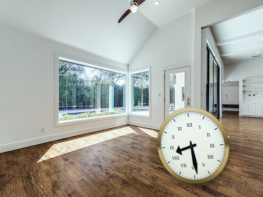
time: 8:29
